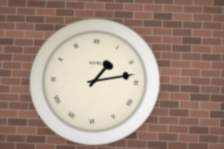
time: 1:13
